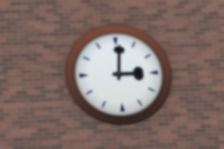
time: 3:01
